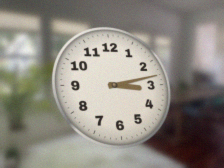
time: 3:13
